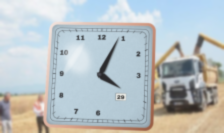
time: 4:04
